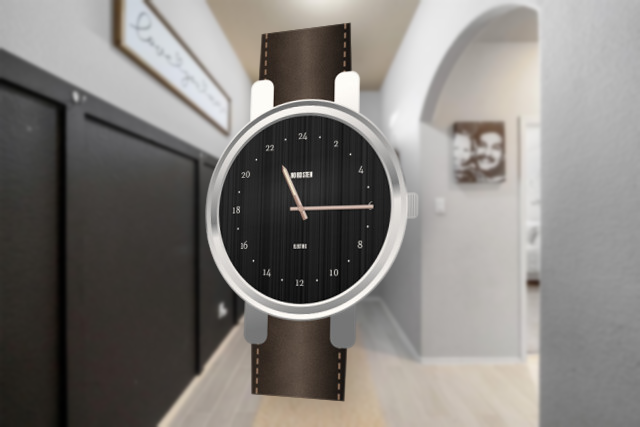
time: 22:15
